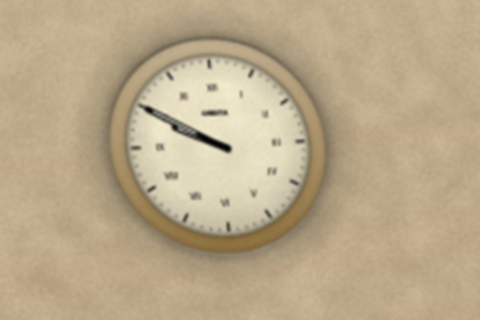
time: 9:50
